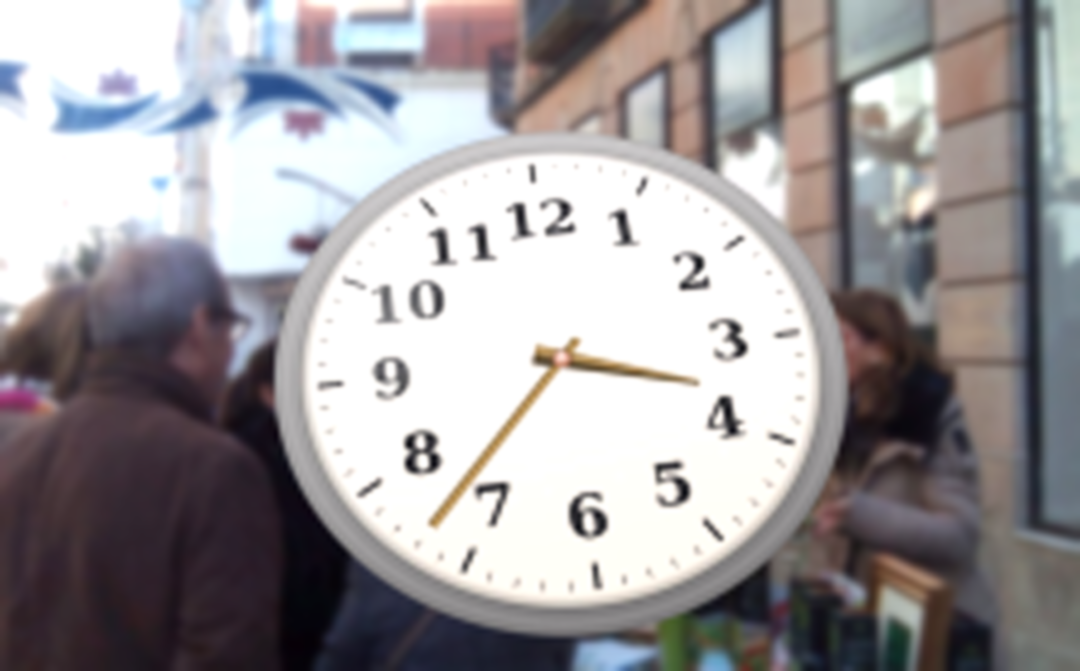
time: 3:37
